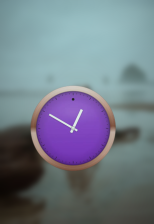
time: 12:50
